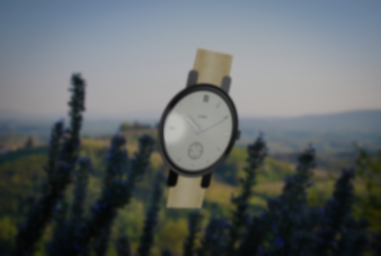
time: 10:10
